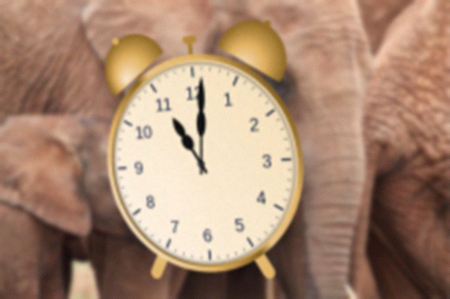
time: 11:01
